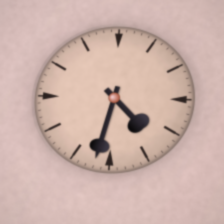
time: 4:32
